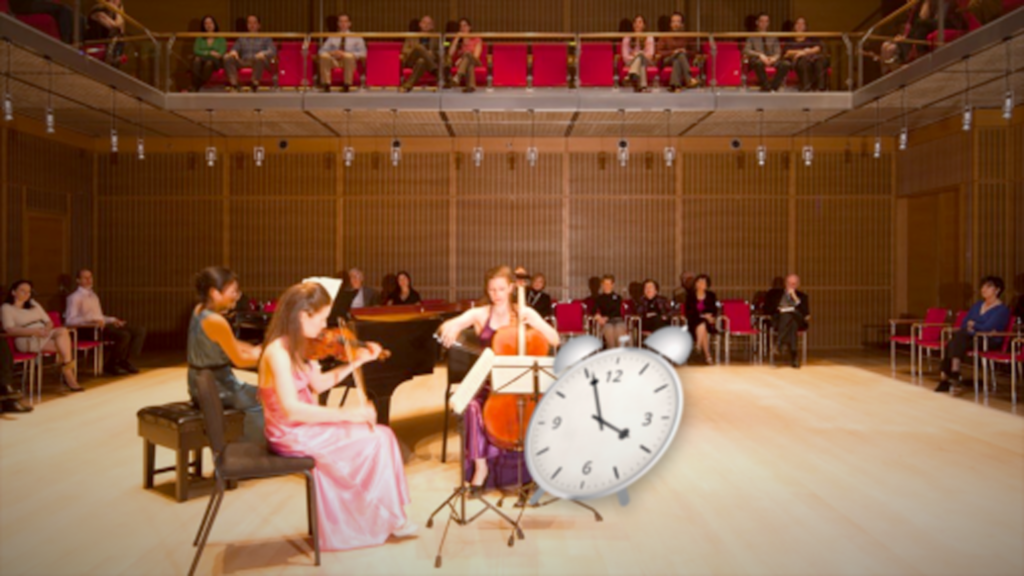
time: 3:56
